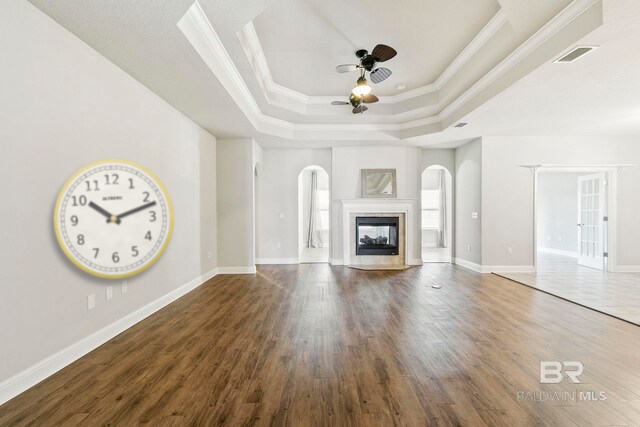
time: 10:12
